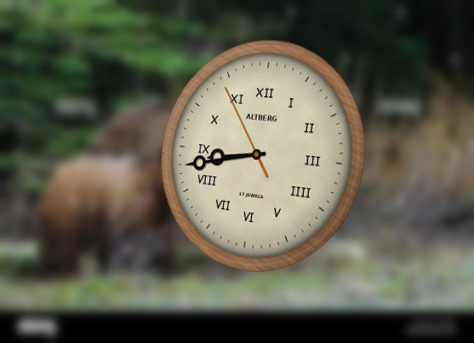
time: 8:42:54
